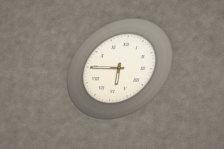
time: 5:45
